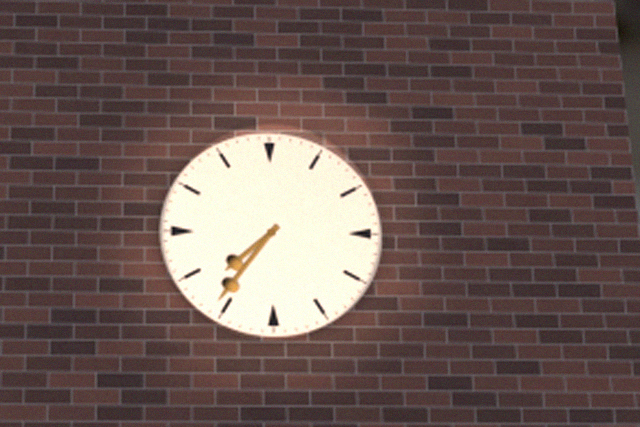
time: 7:36
